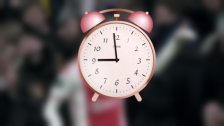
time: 8:59
